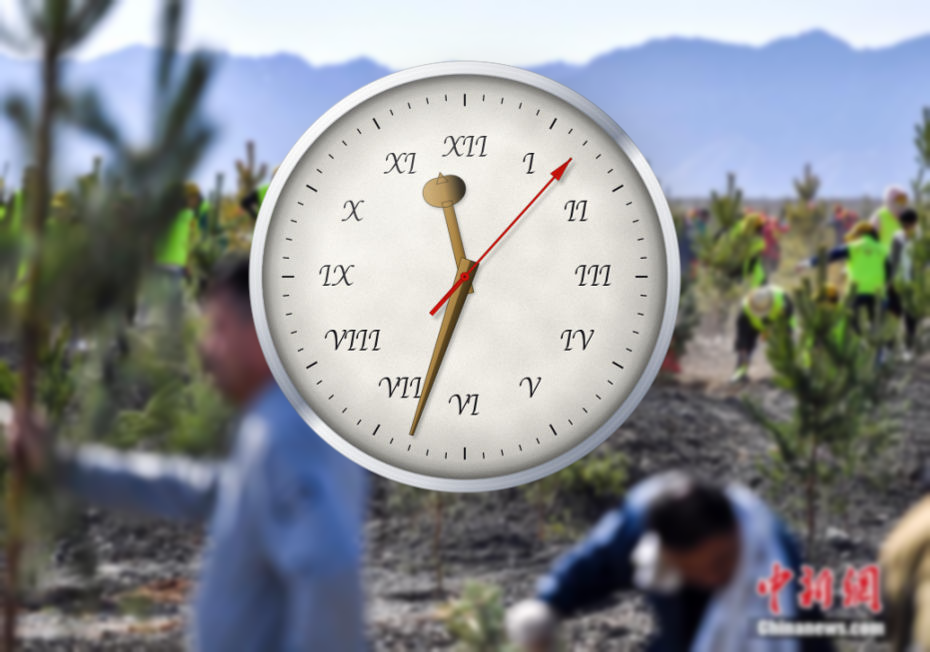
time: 11:33:07
